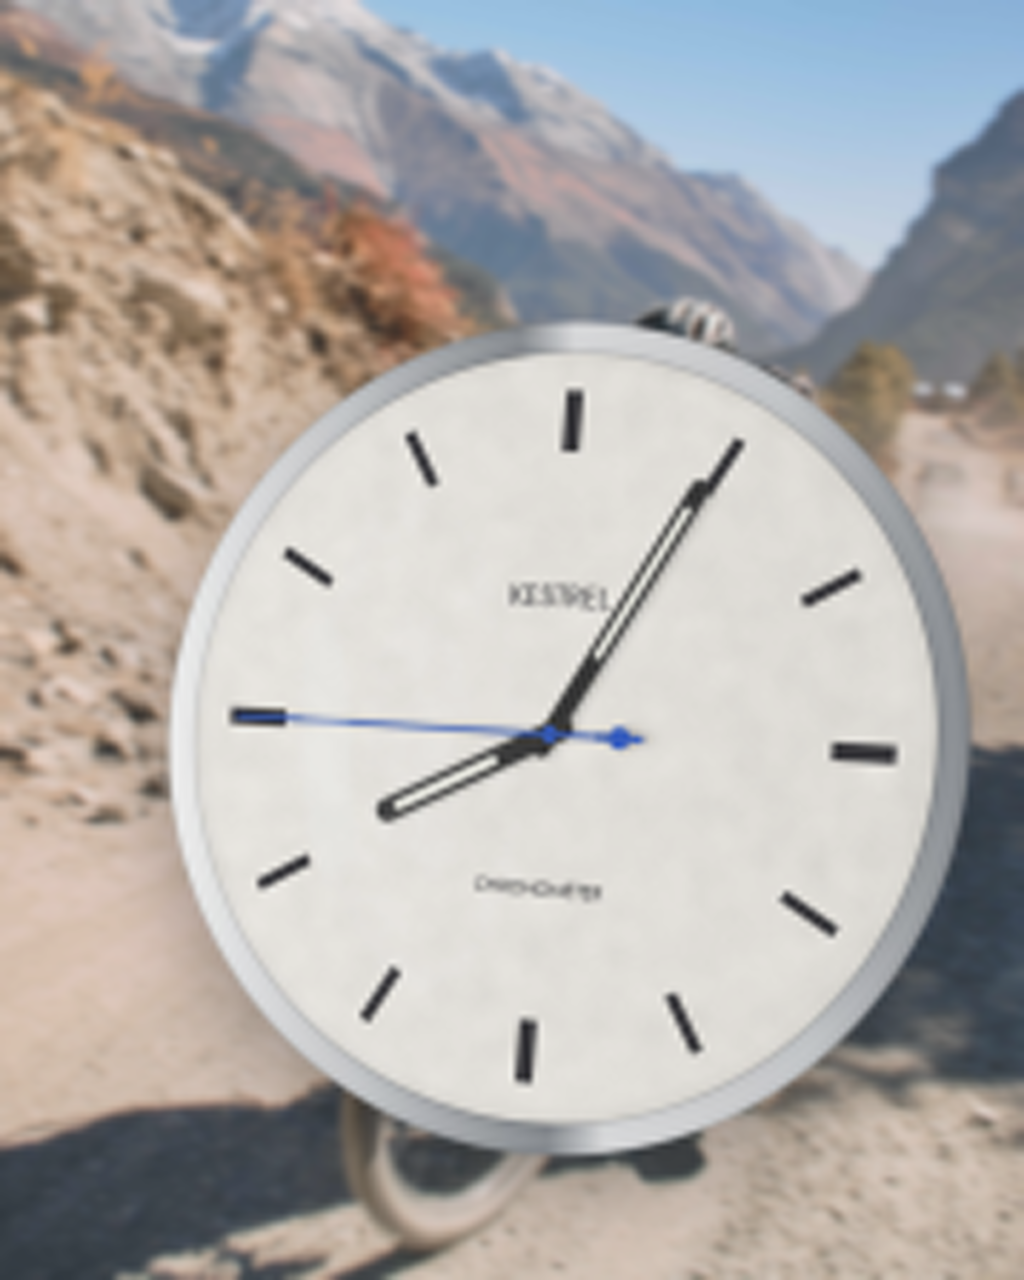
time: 8:04:45
